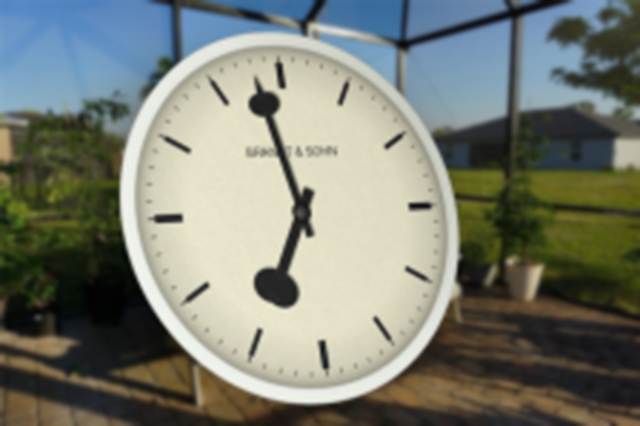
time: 6:58
